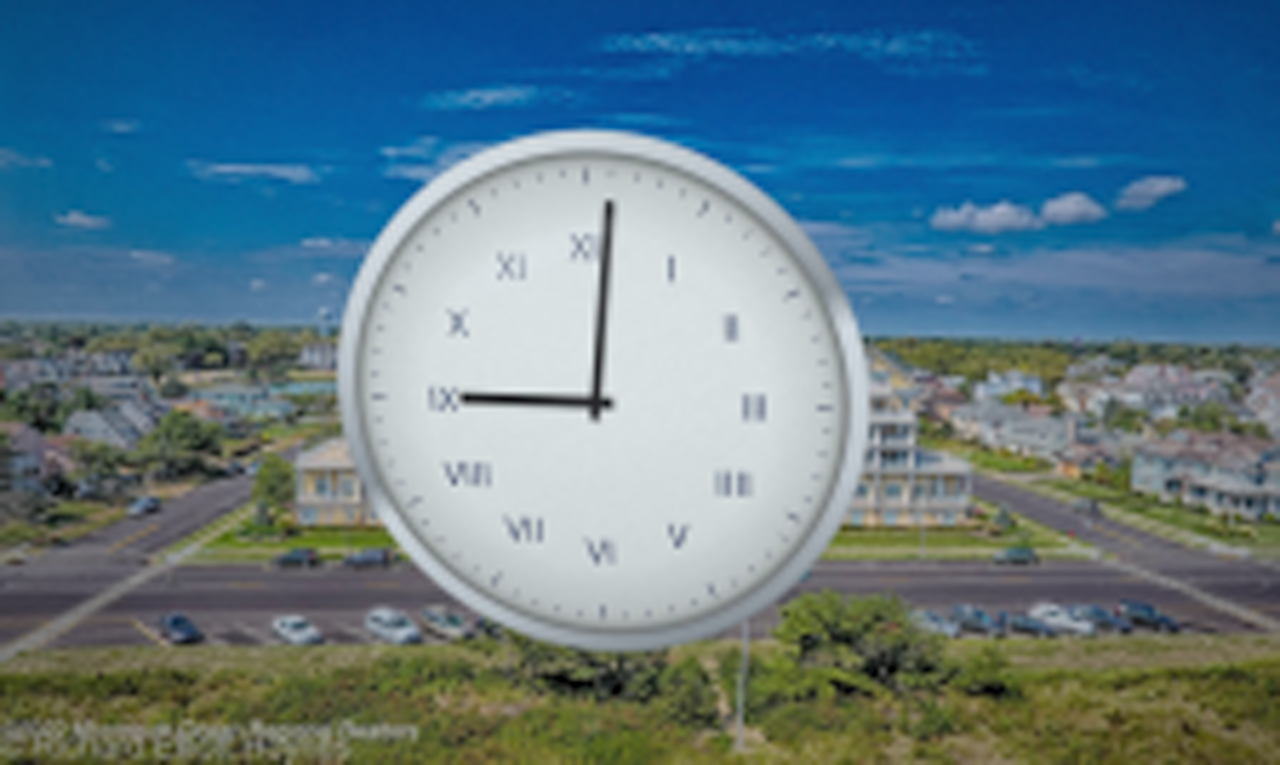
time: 9:01
